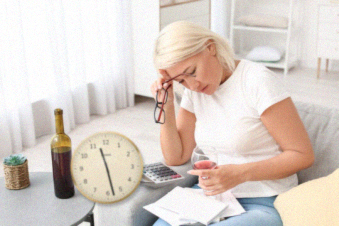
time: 11:28
